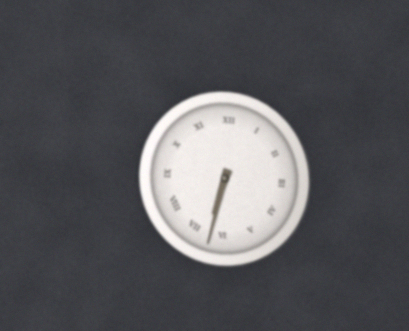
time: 6:32
